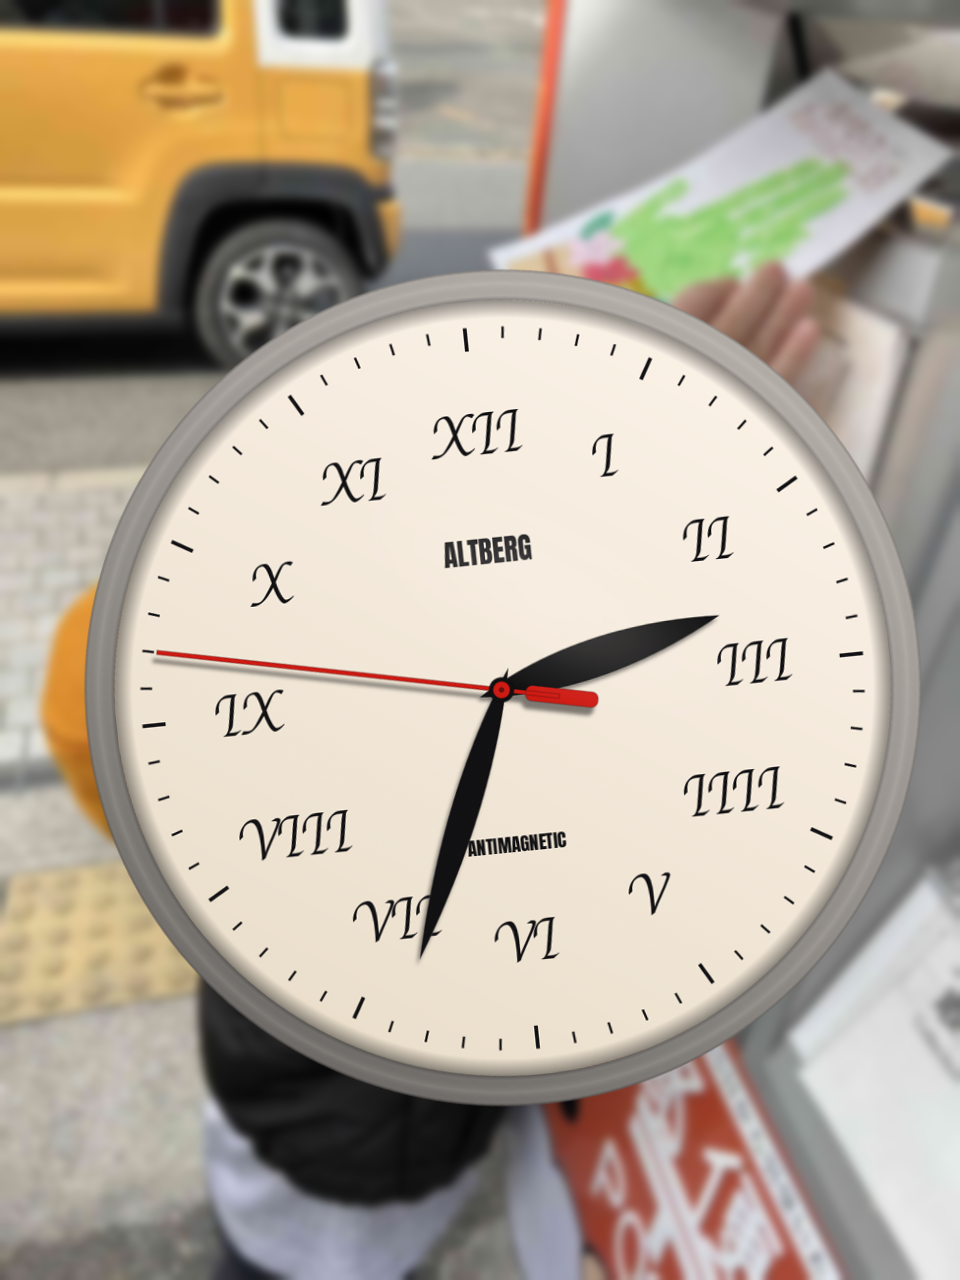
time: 2:33:47
